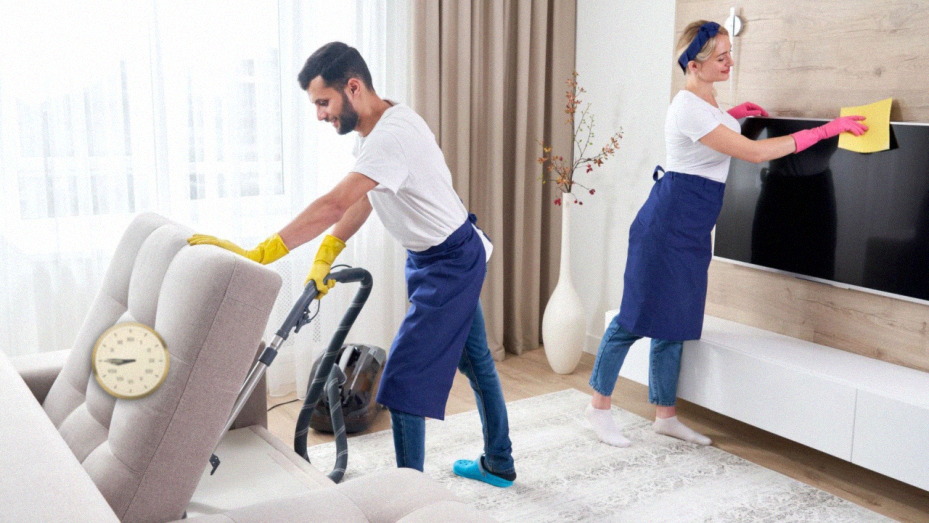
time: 8:45
